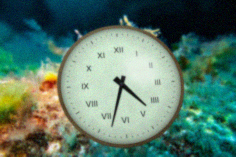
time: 4:33
